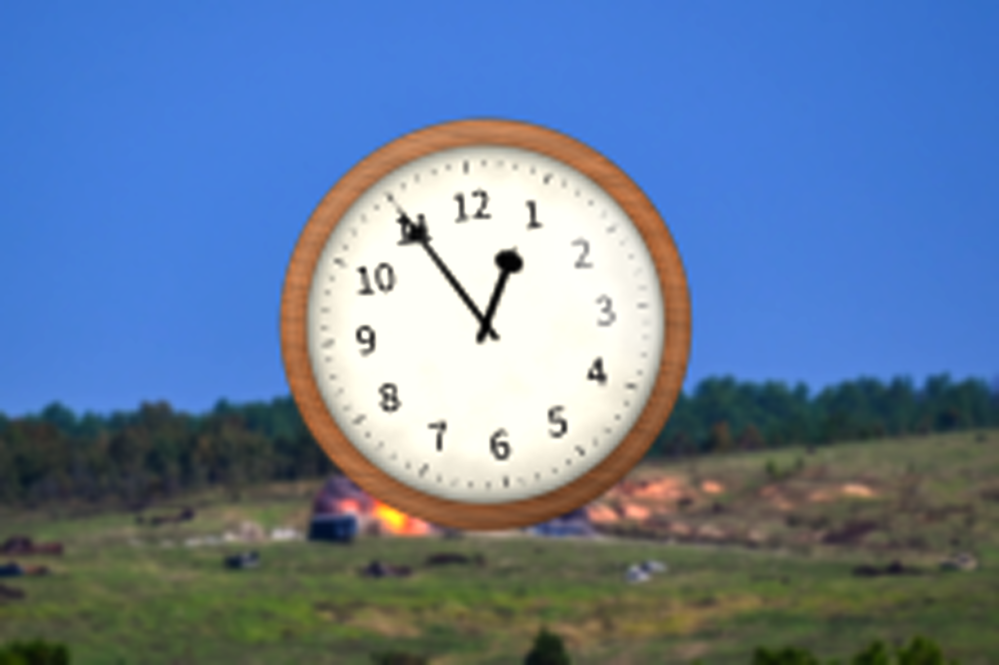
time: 12:55
